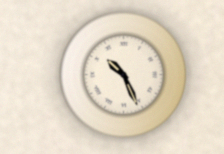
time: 10:26
